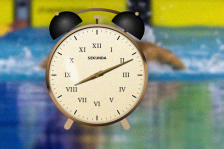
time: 8:11
